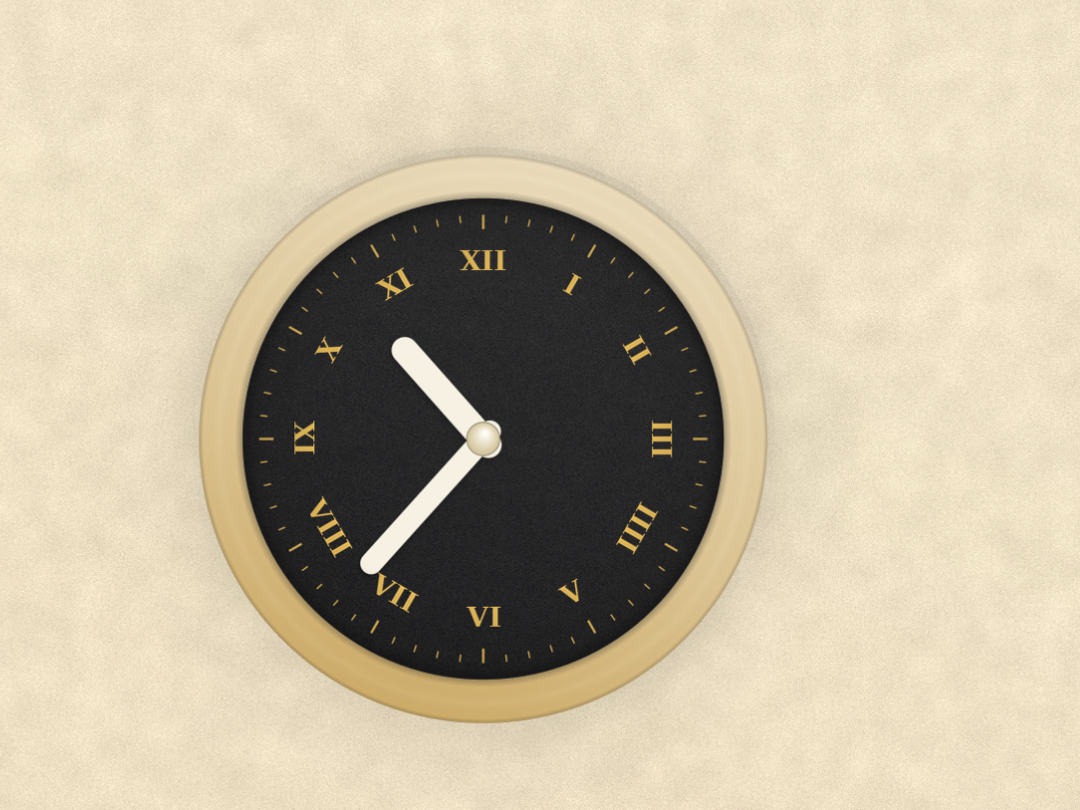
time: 10:37
